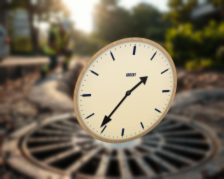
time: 1:36
